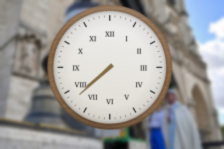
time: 7:38
